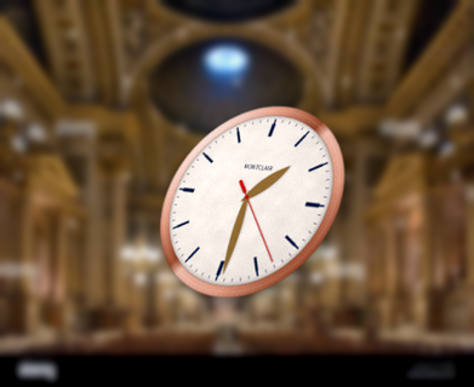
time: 1:29:23
